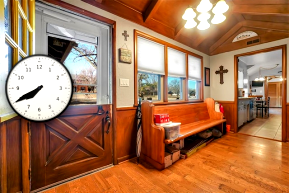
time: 7:40
